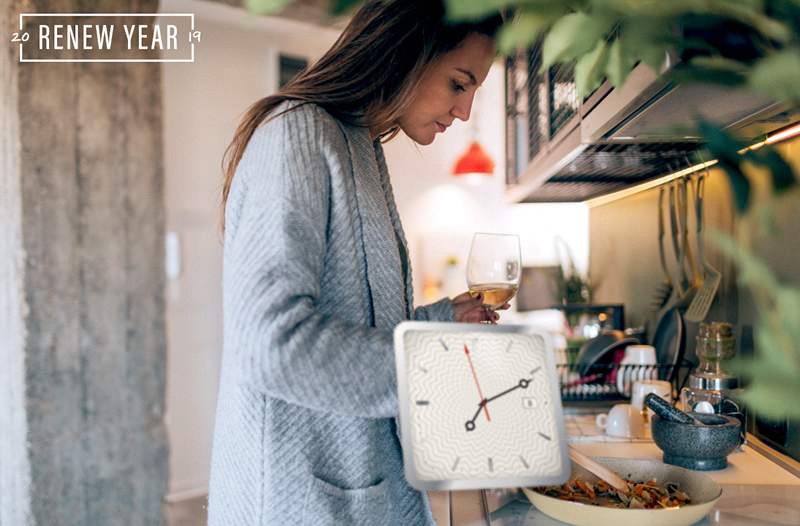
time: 7:10:58
